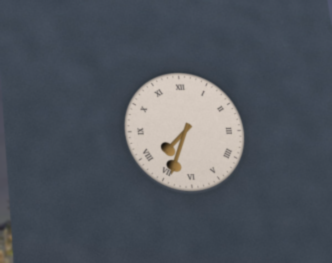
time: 7:34
